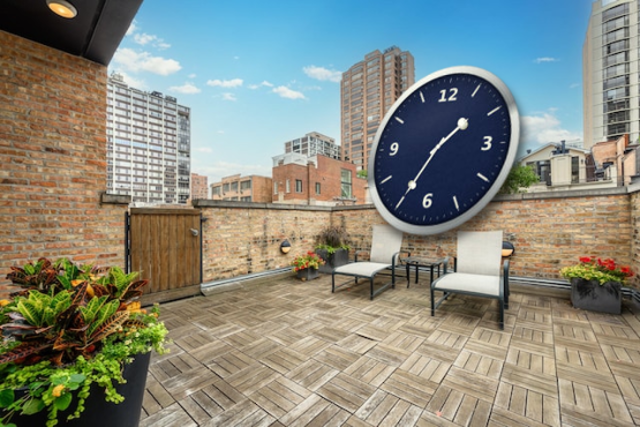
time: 1:35
